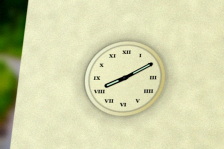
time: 8:10
